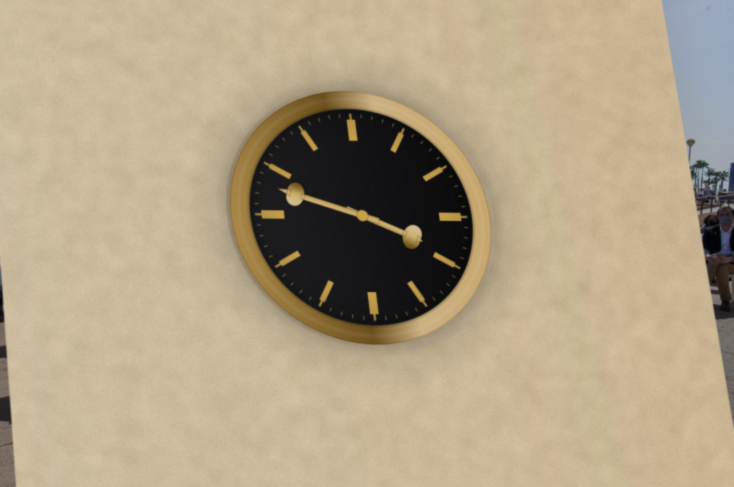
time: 3:48
